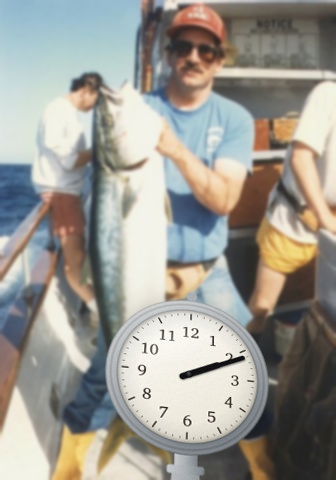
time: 2:11
